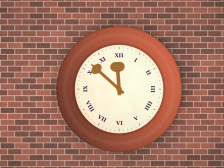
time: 11:52
